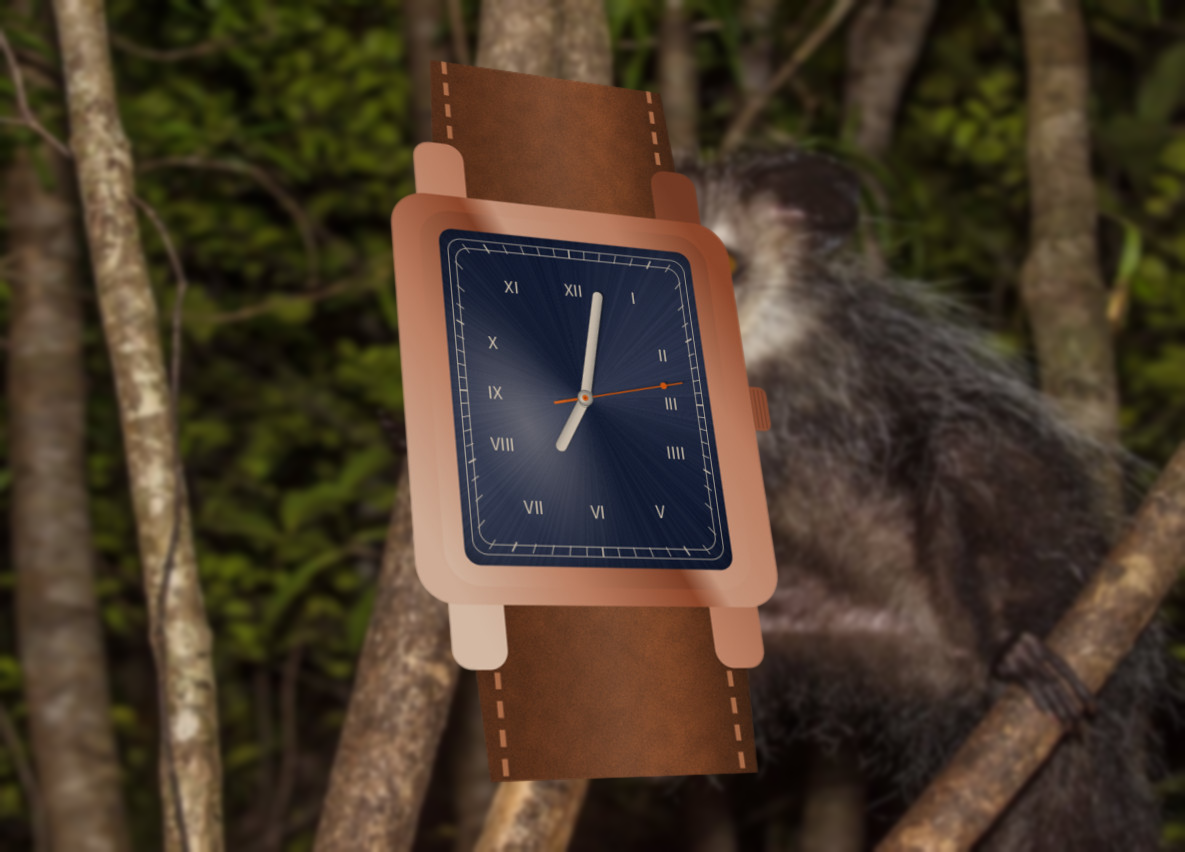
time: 7:02:13
